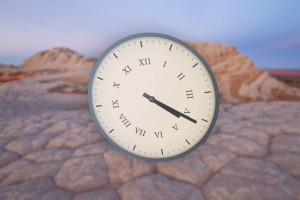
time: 4:21
